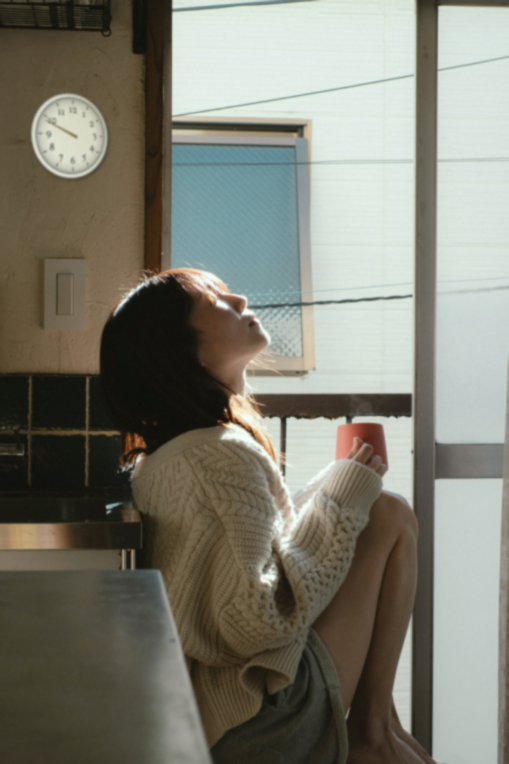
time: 9:49
